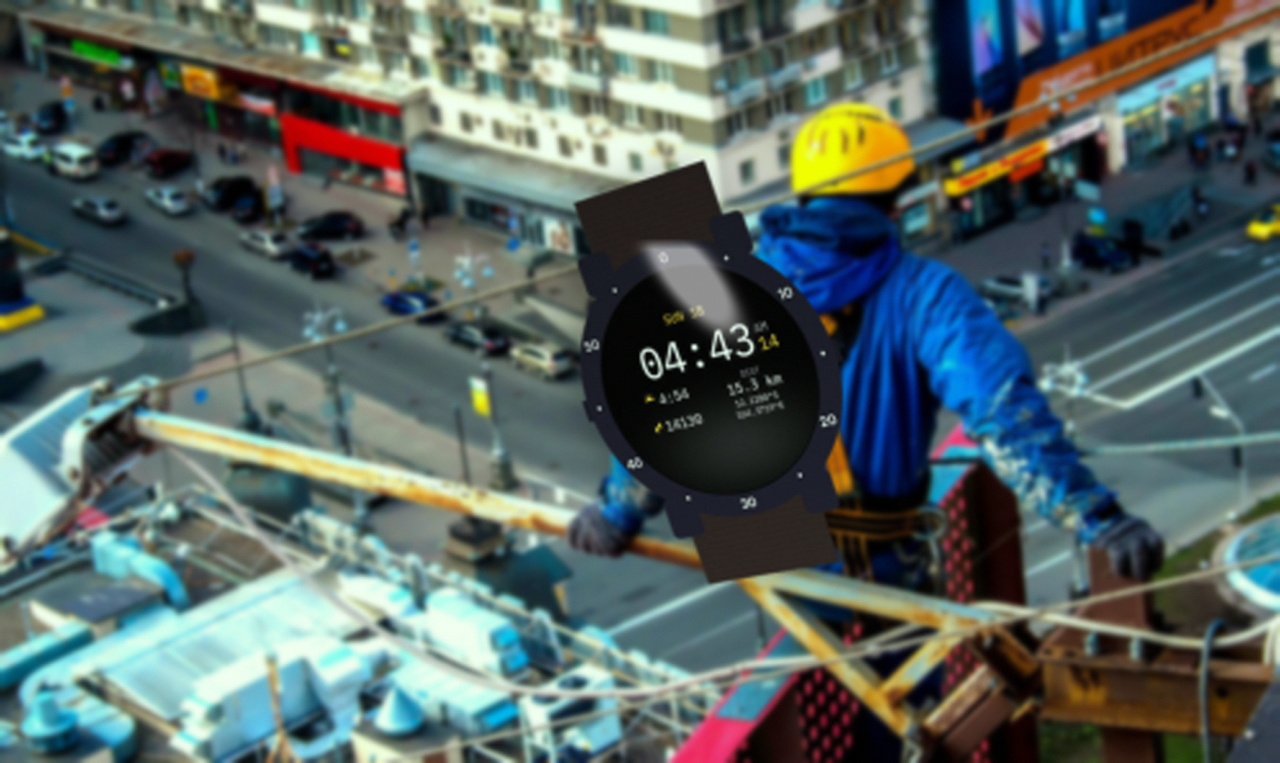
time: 4:43
